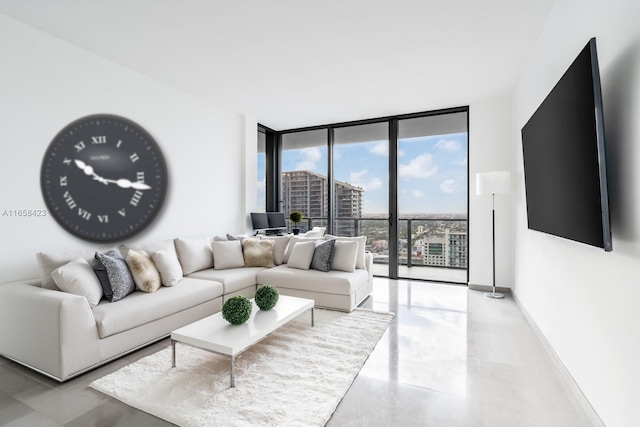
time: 10:17
